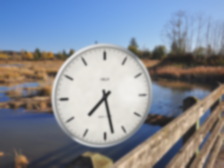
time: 7:28
